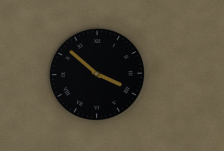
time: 3:52
